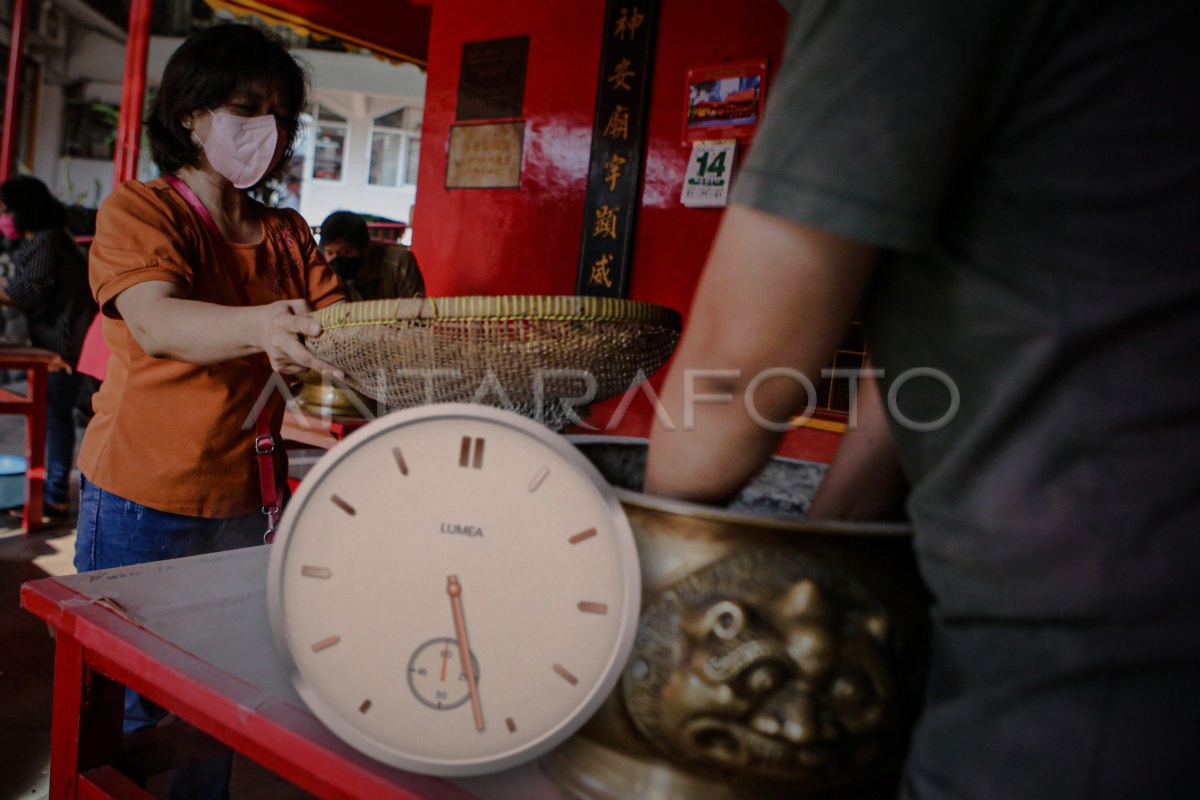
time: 5:27
